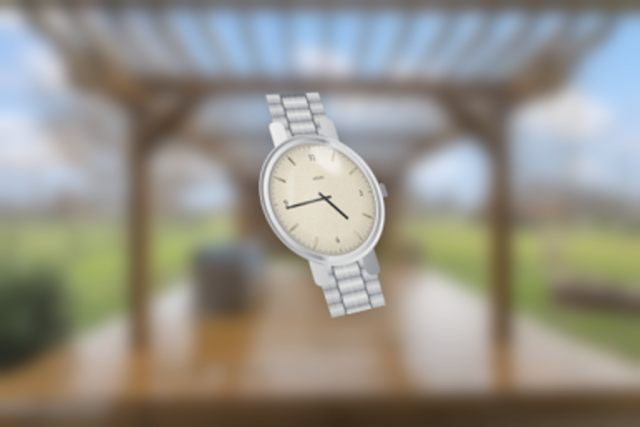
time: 4:44
